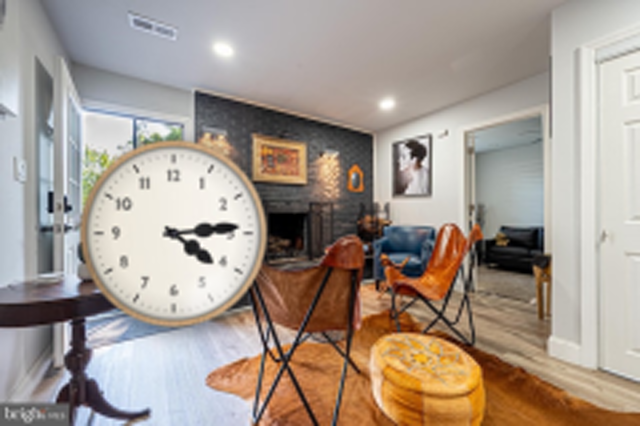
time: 4:14
